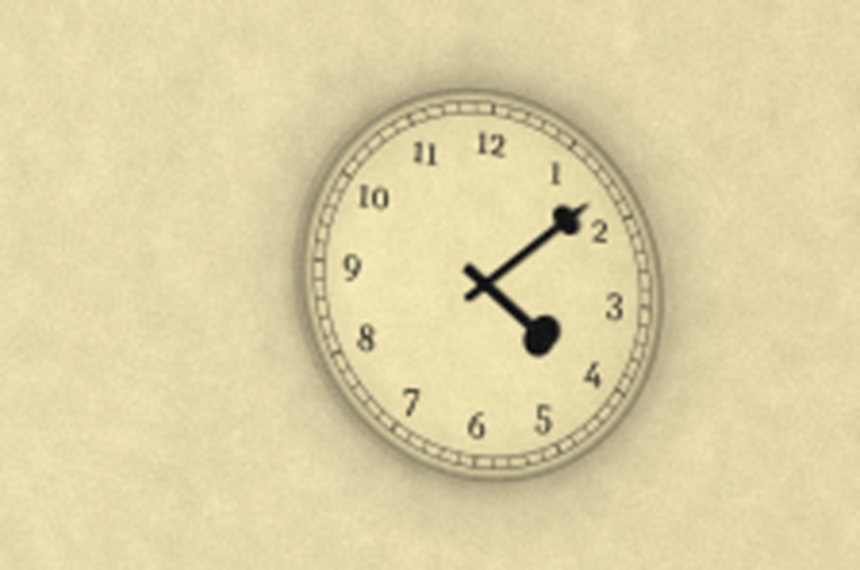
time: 4:08
